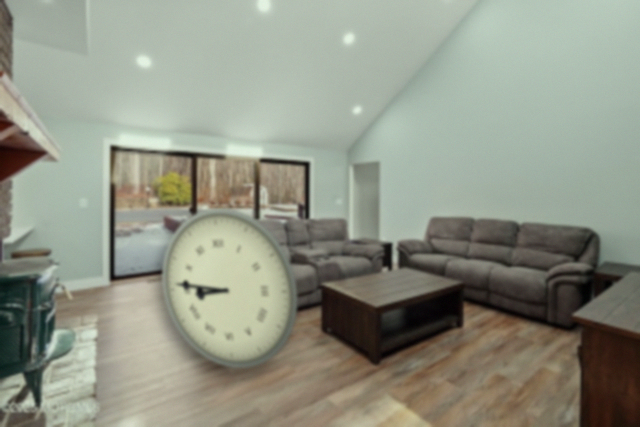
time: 8:46
